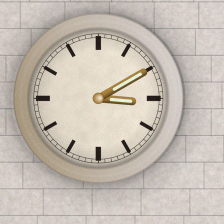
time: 3:10
